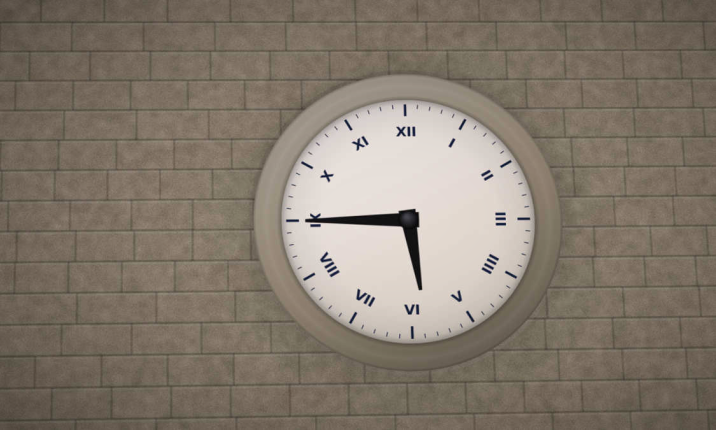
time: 5:45
